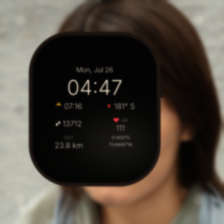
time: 4:47
